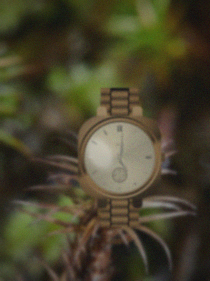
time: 5:01
